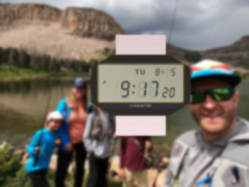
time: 9:17:20
